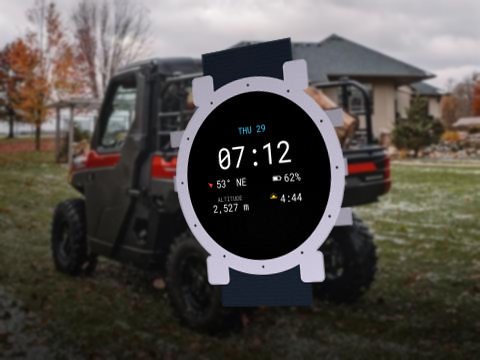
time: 7:12
